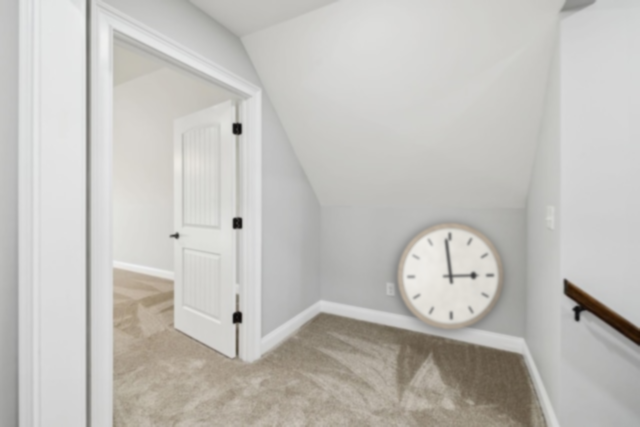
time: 2:59
